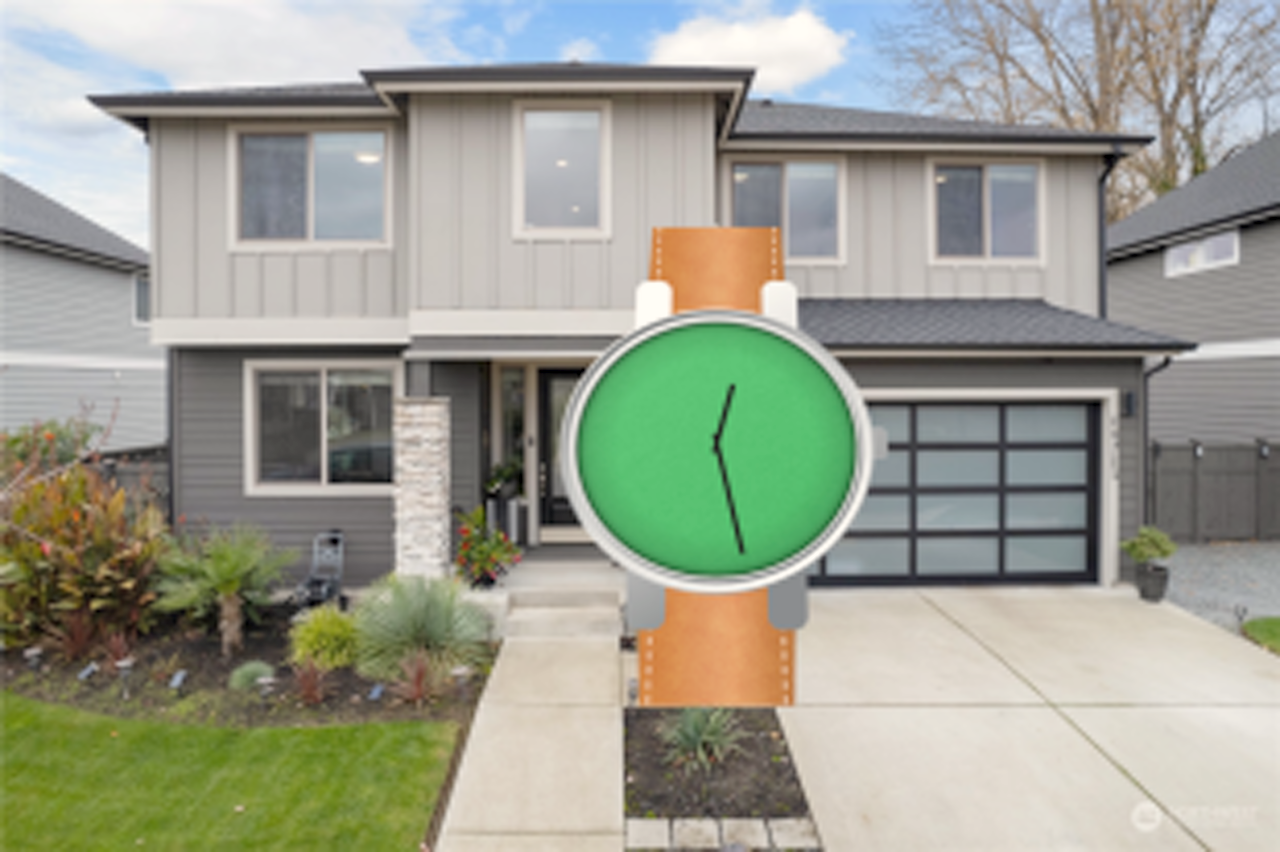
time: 12:28
